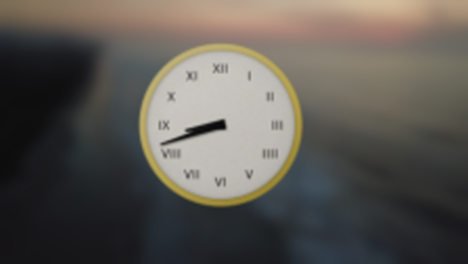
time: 8:42
